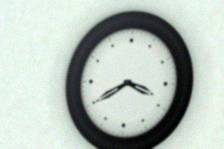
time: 3:40
